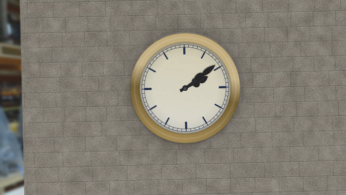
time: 2:09
